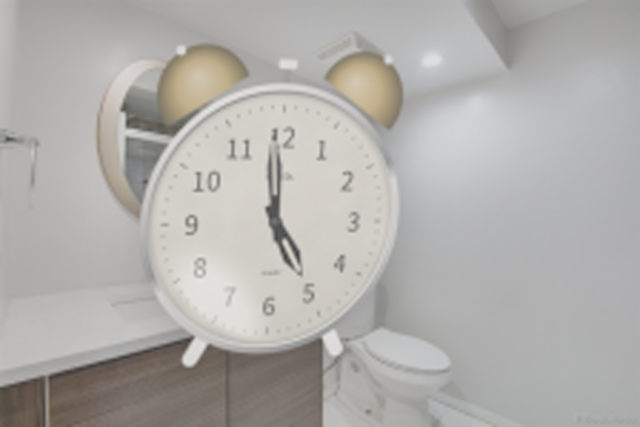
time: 4:59
